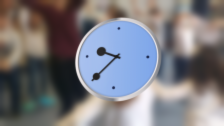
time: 9:37
